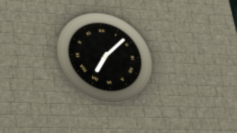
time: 7:08
